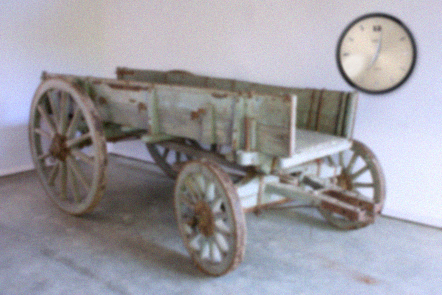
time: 7:02
